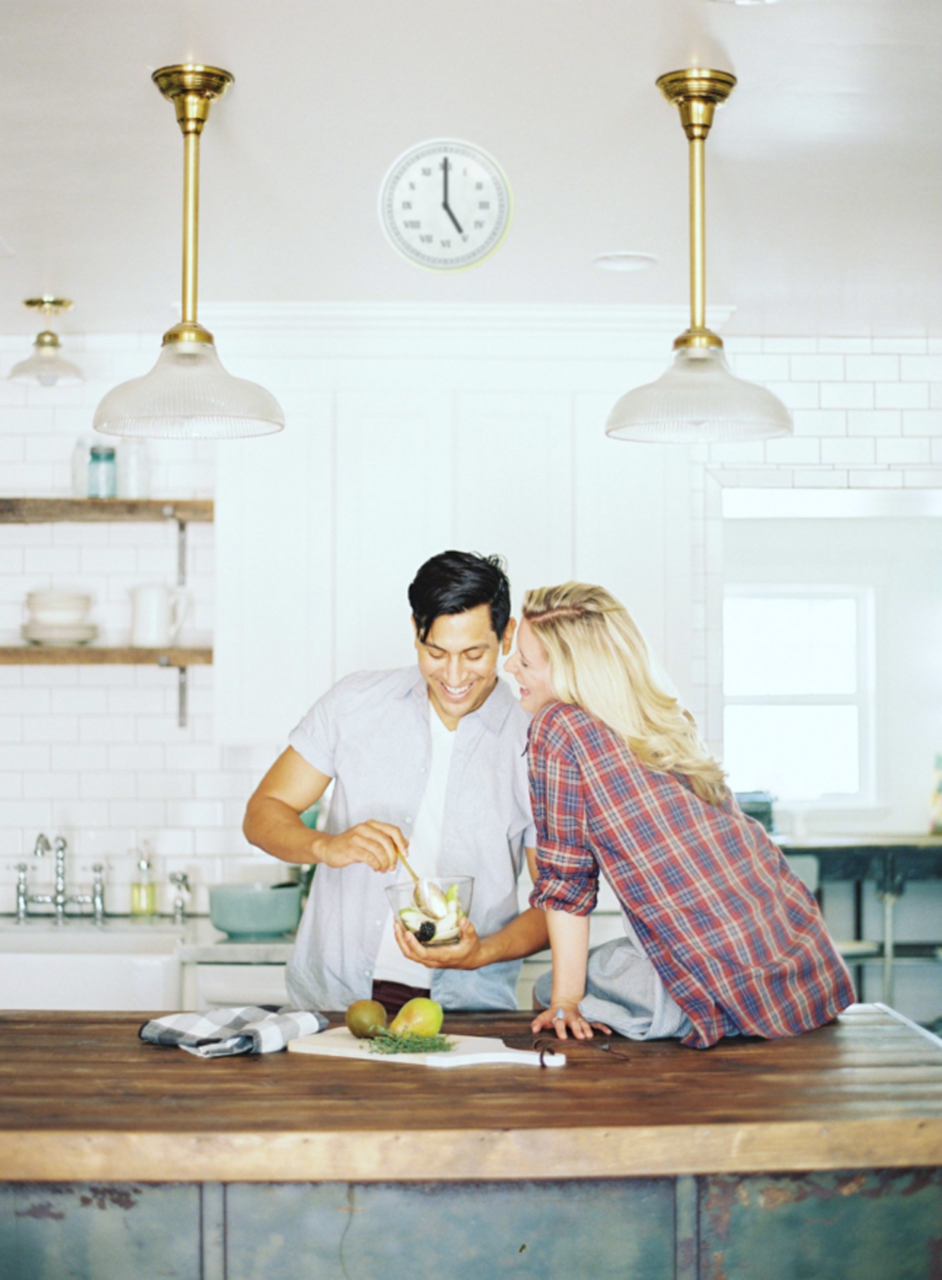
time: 5:00
